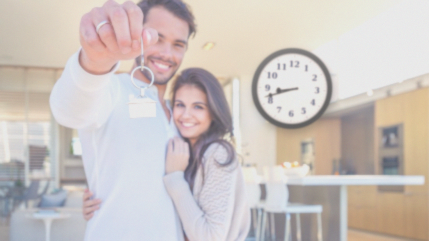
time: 8:42
